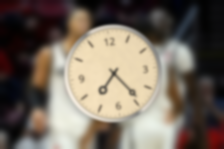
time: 7:24
